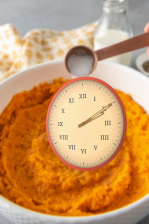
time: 2:10
